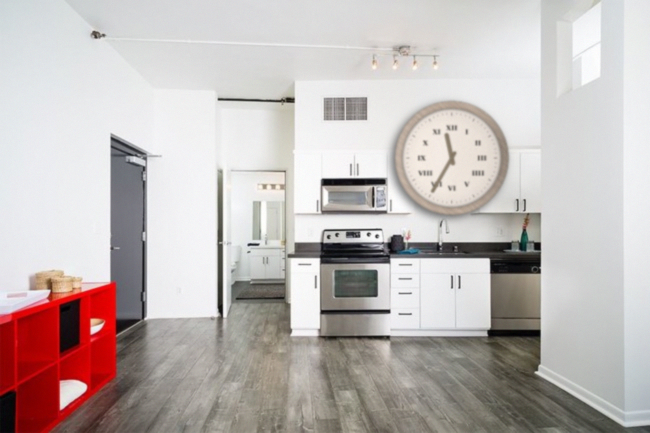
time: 11:35
